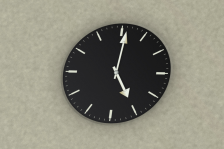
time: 5:01
